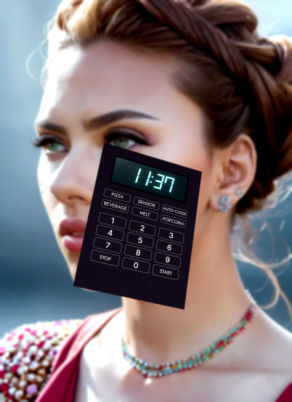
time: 11:37
